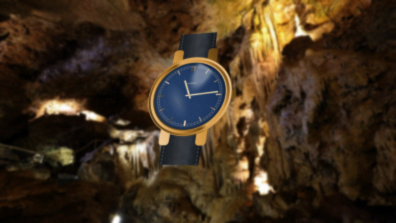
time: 11:14
